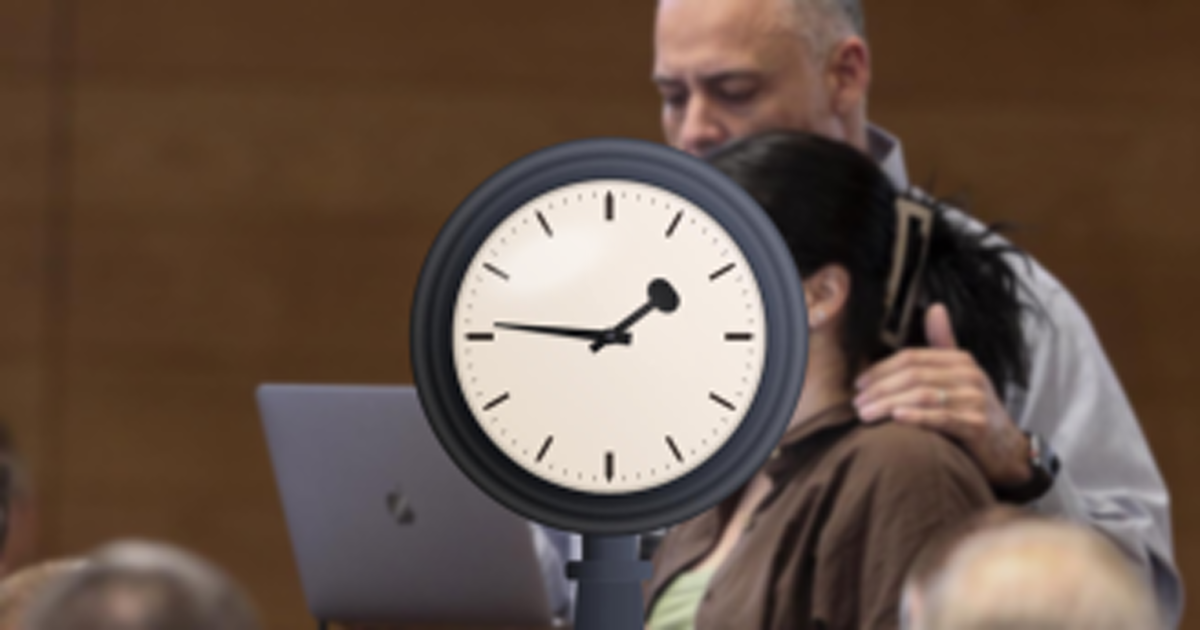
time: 1:46
